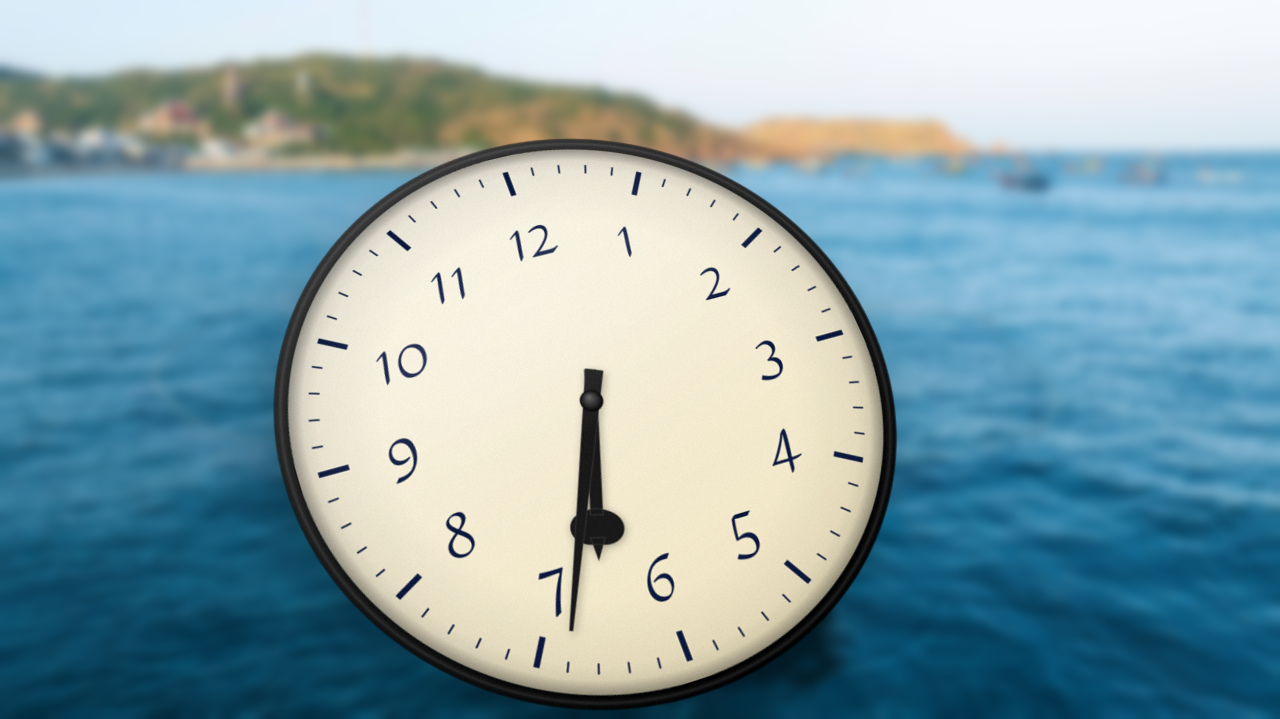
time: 6:34
